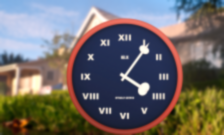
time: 4:06
